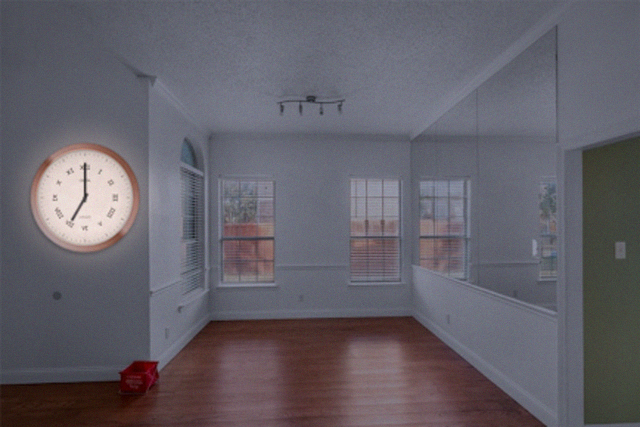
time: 7:00
